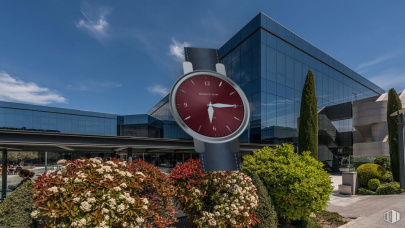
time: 6:15
